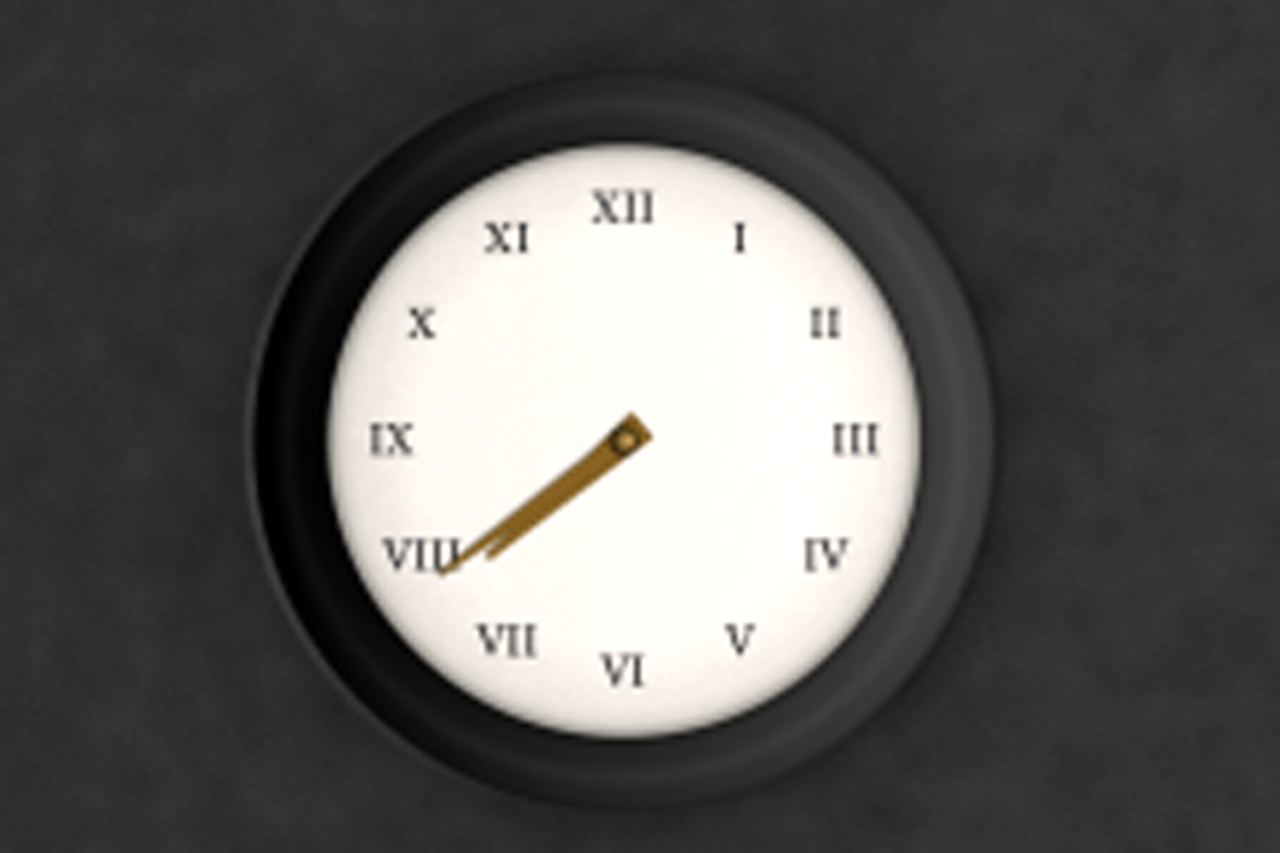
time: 7:39
